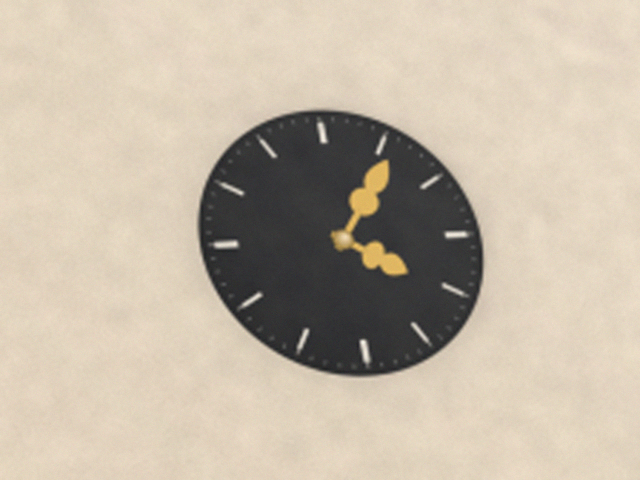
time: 4:06
